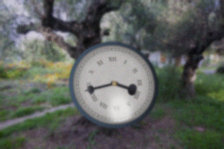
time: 3:43
